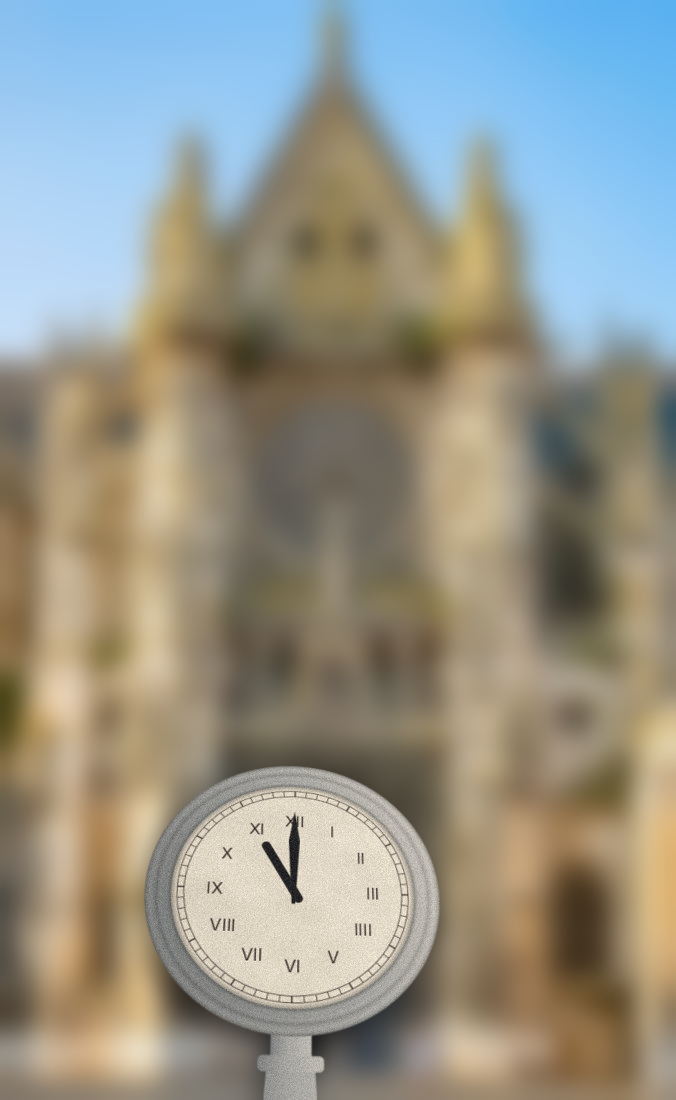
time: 11:00
